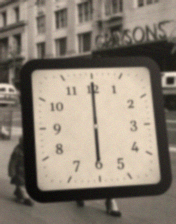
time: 6:00
